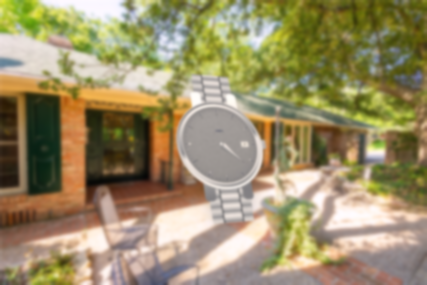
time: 4:22
